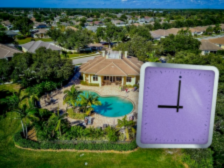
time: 9:00
